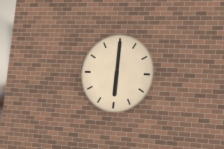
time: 6:00
